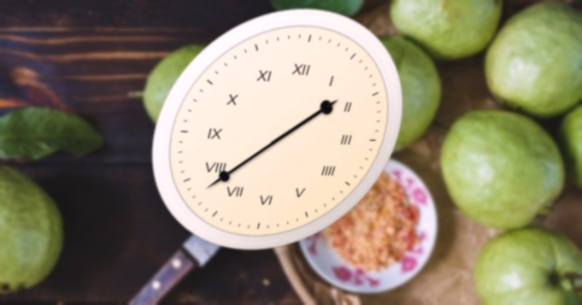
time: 1:38
